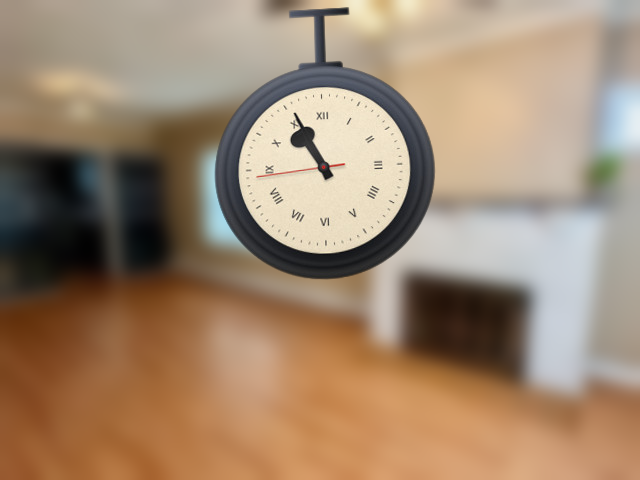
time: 10:55:44
